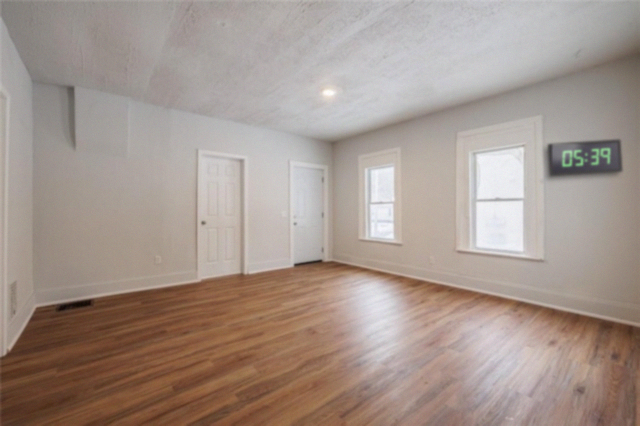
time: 5:39
